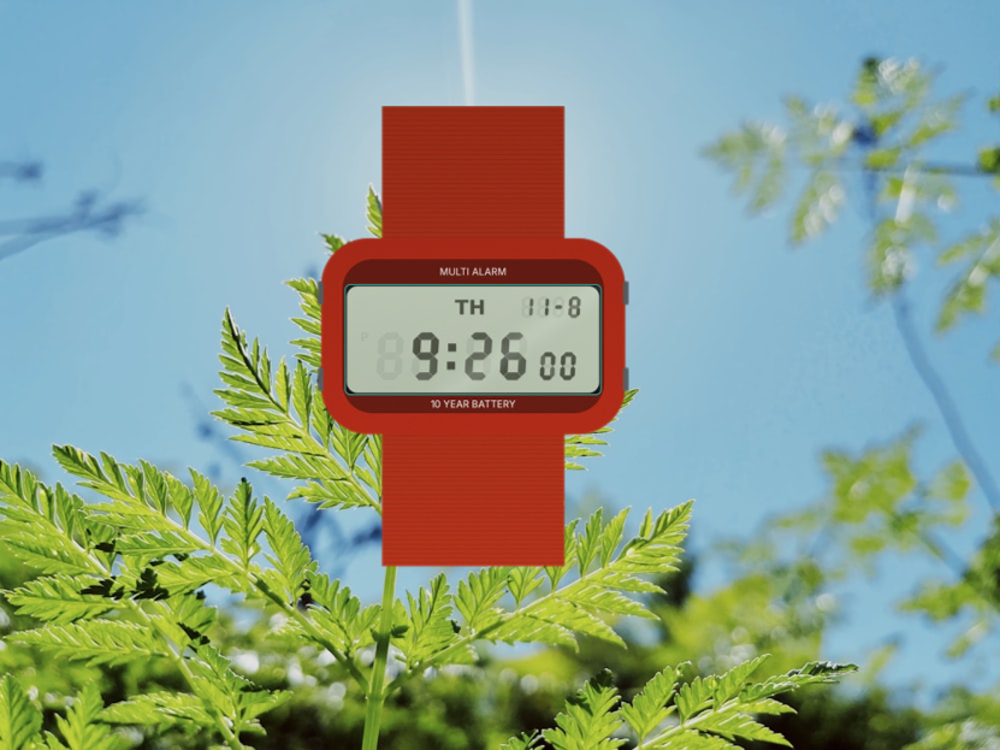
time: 9:26:00
